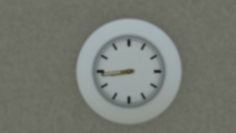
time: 8:44
